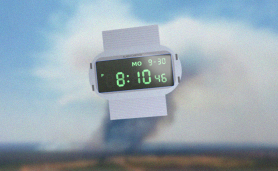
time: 8:10:46
